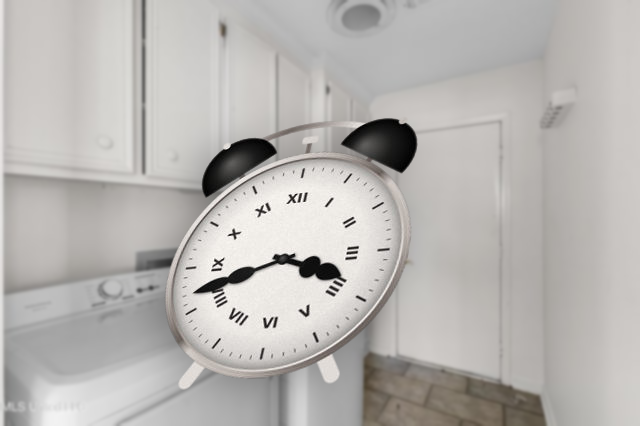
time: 3:42
